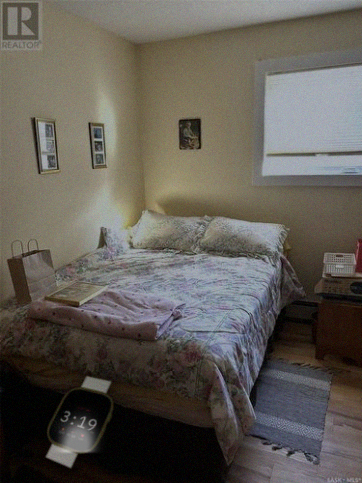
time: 3:19
